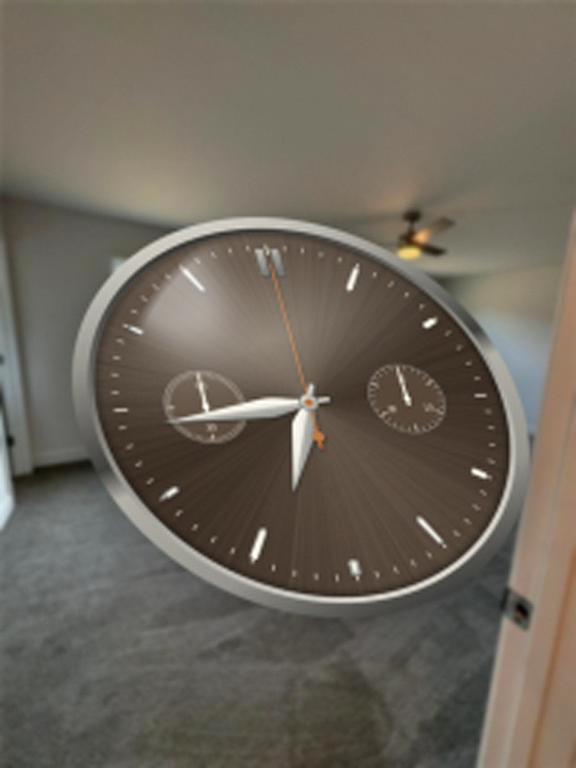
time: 6:44
